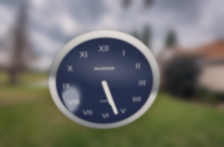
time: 5:27
